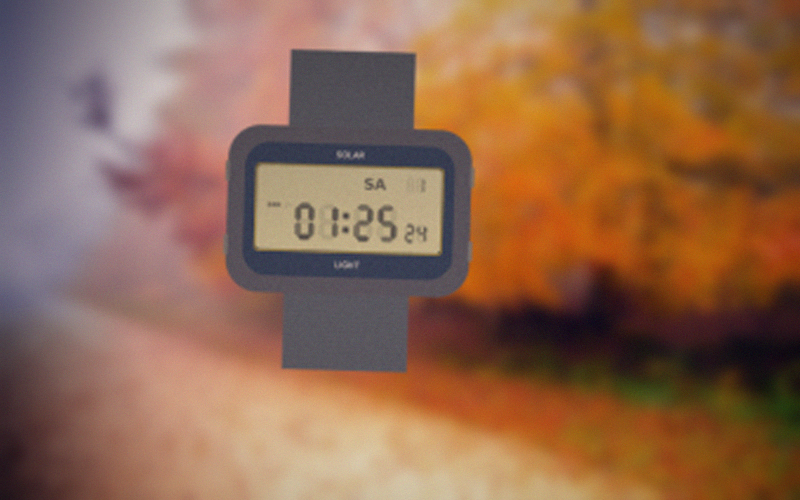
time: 1:25:24
